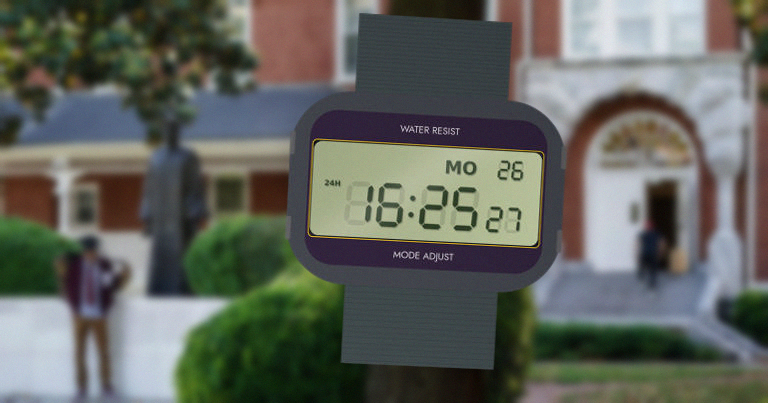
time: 16:25:27
